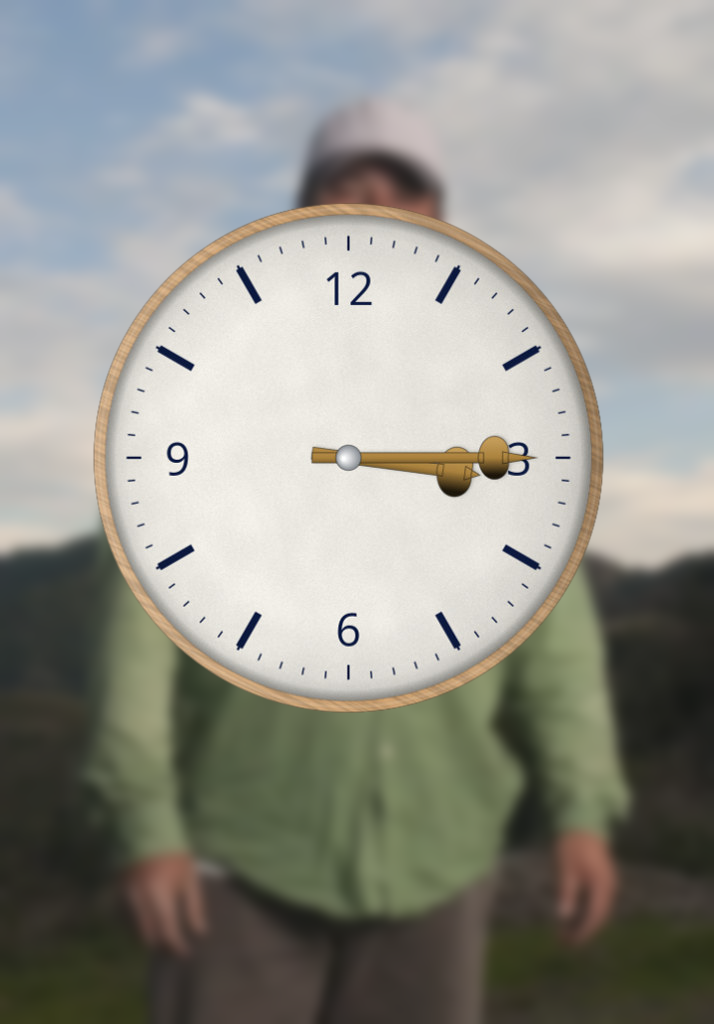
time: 3:15
